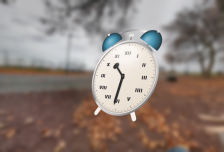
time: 10:31
